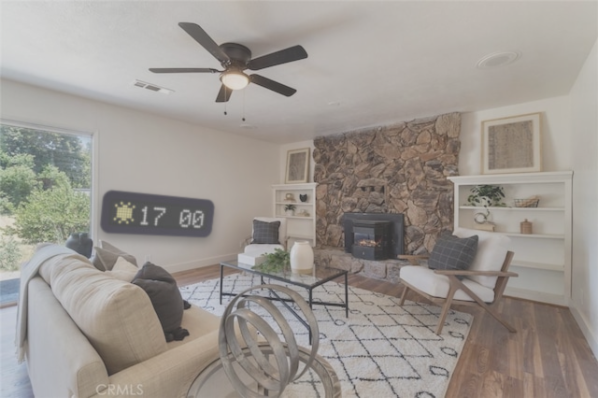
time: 17:00
